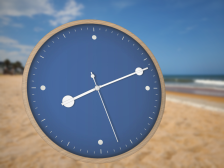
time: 8:11:27
